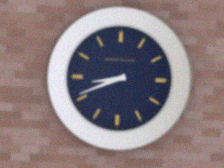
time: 8:41
